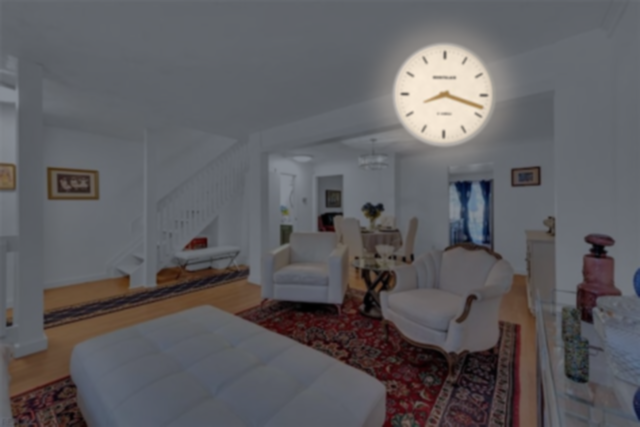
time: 8:18
